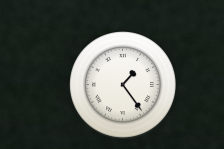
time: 1:24
